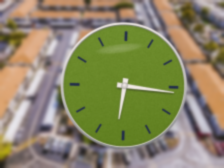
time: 6:16
